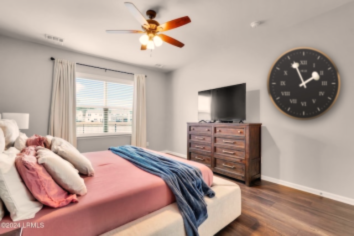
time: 1:56
